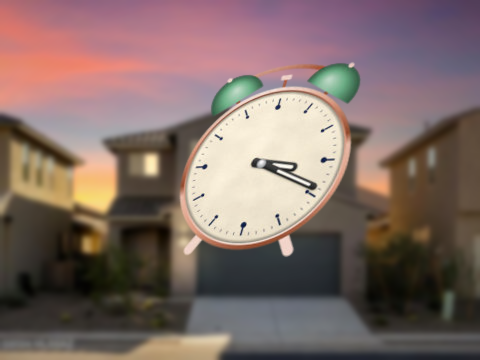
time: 3:19
